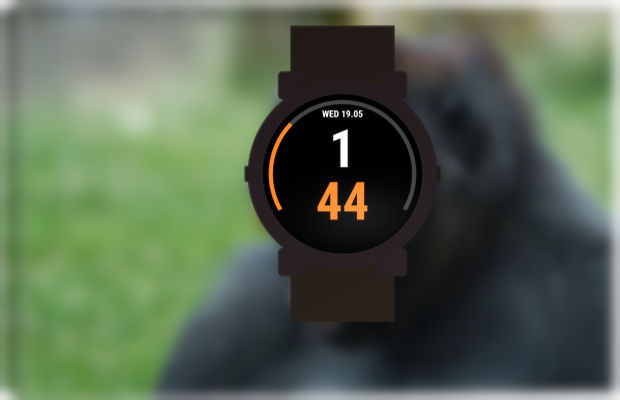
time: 1:44
